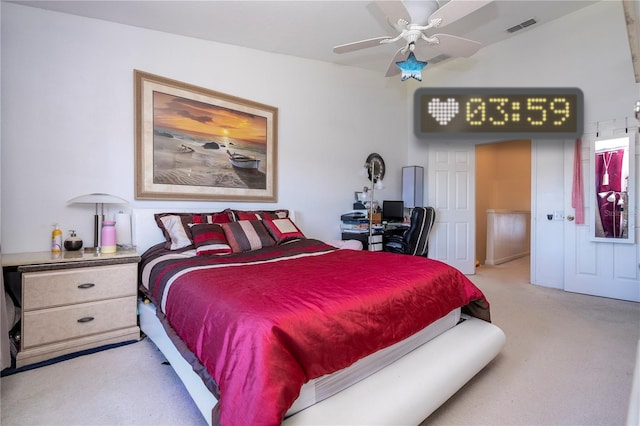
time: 3:59
